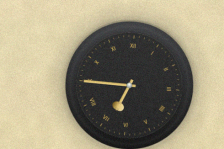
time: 6:45
